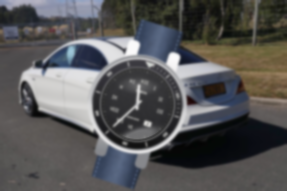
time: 11:35
